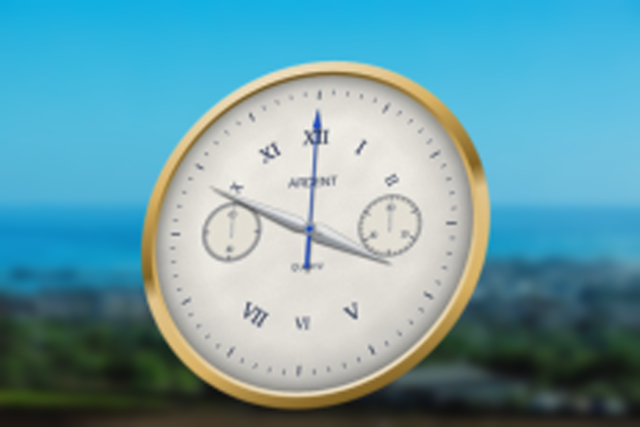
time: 3:49
